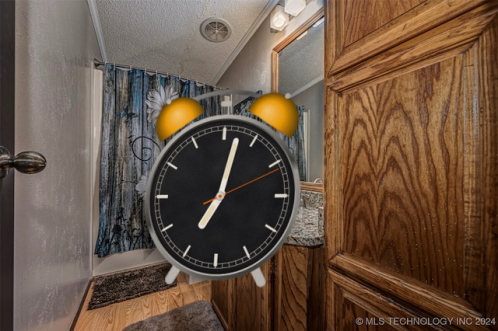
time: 7:02:11
